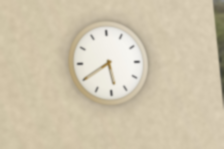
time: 5:40
